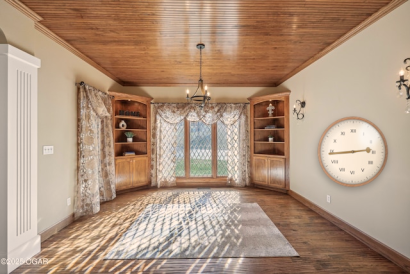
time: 2:44
